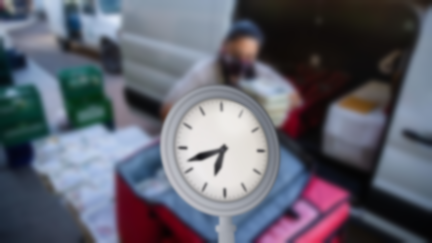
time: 6:42
